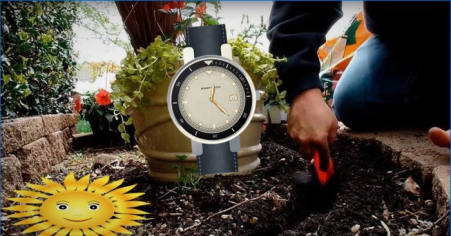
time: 12:23
